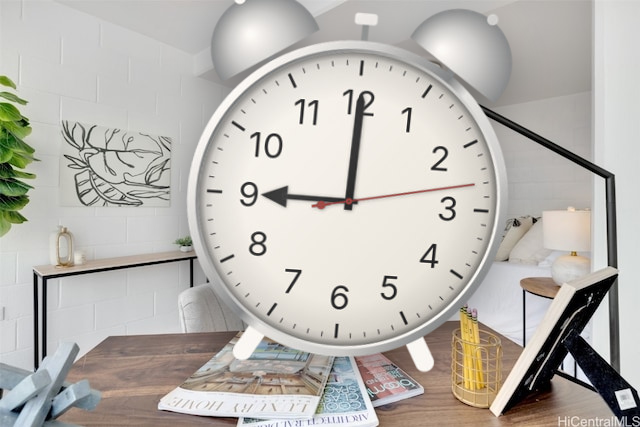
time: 9:00:13
